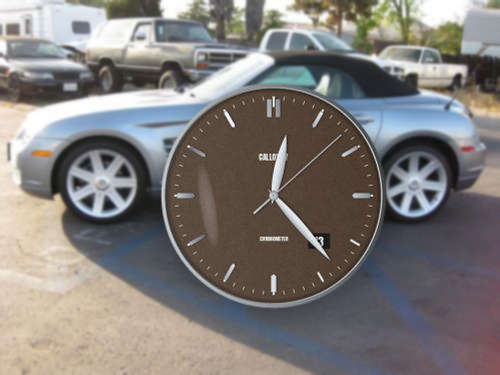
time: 12:23:08
